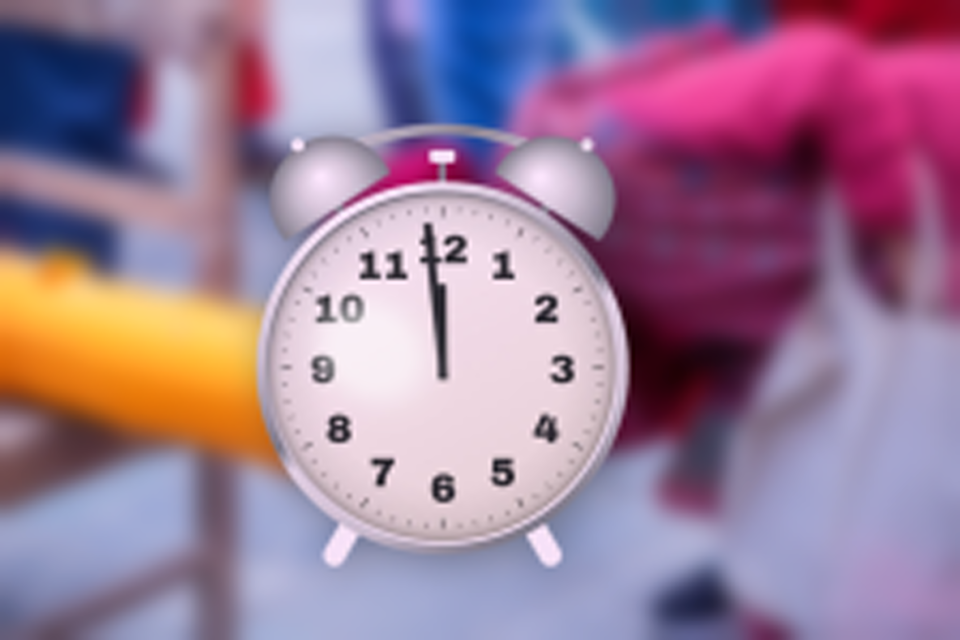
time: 11:59
